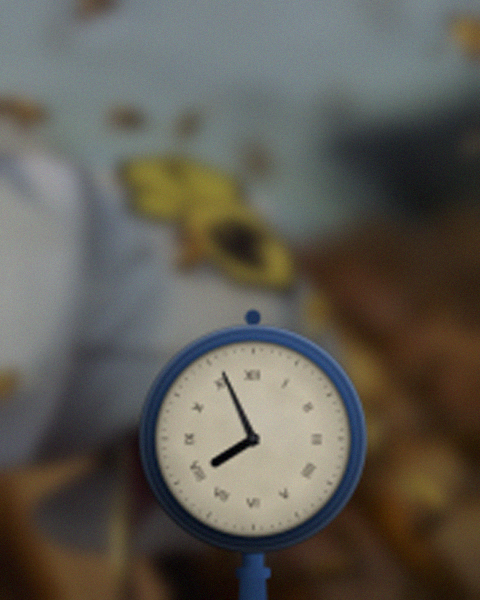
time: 7:56
